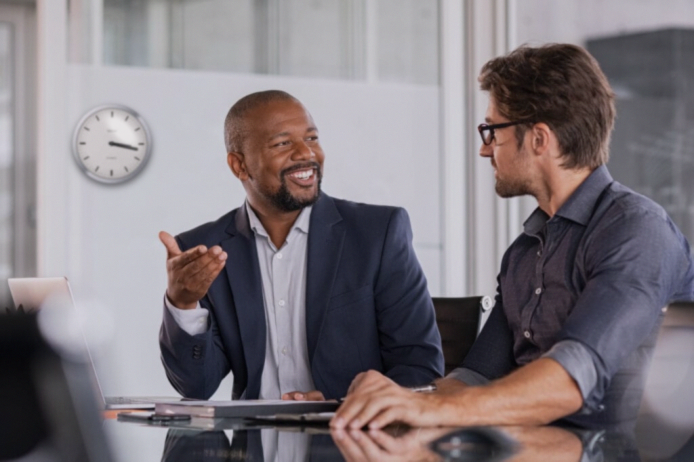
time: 3:17
